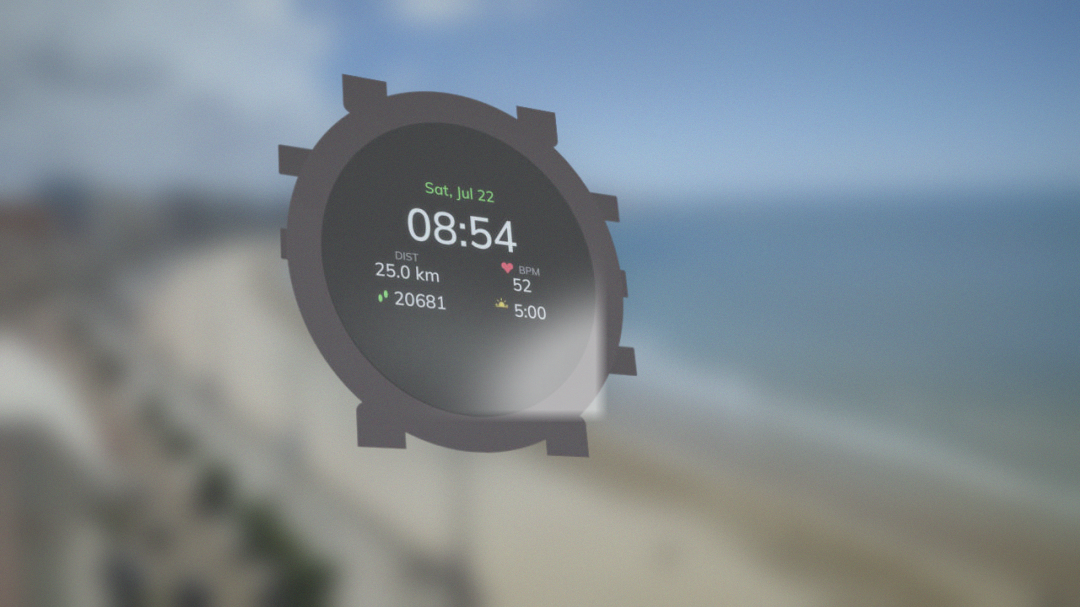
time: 8:54
